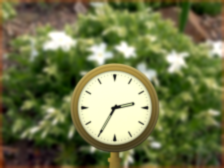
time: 2:35
